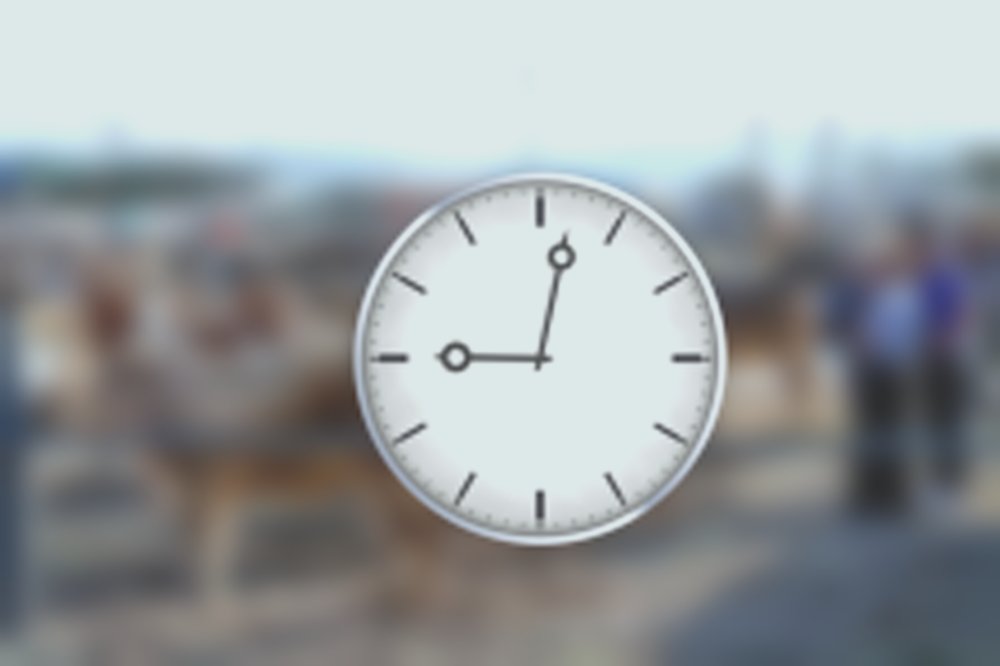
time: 9:02
